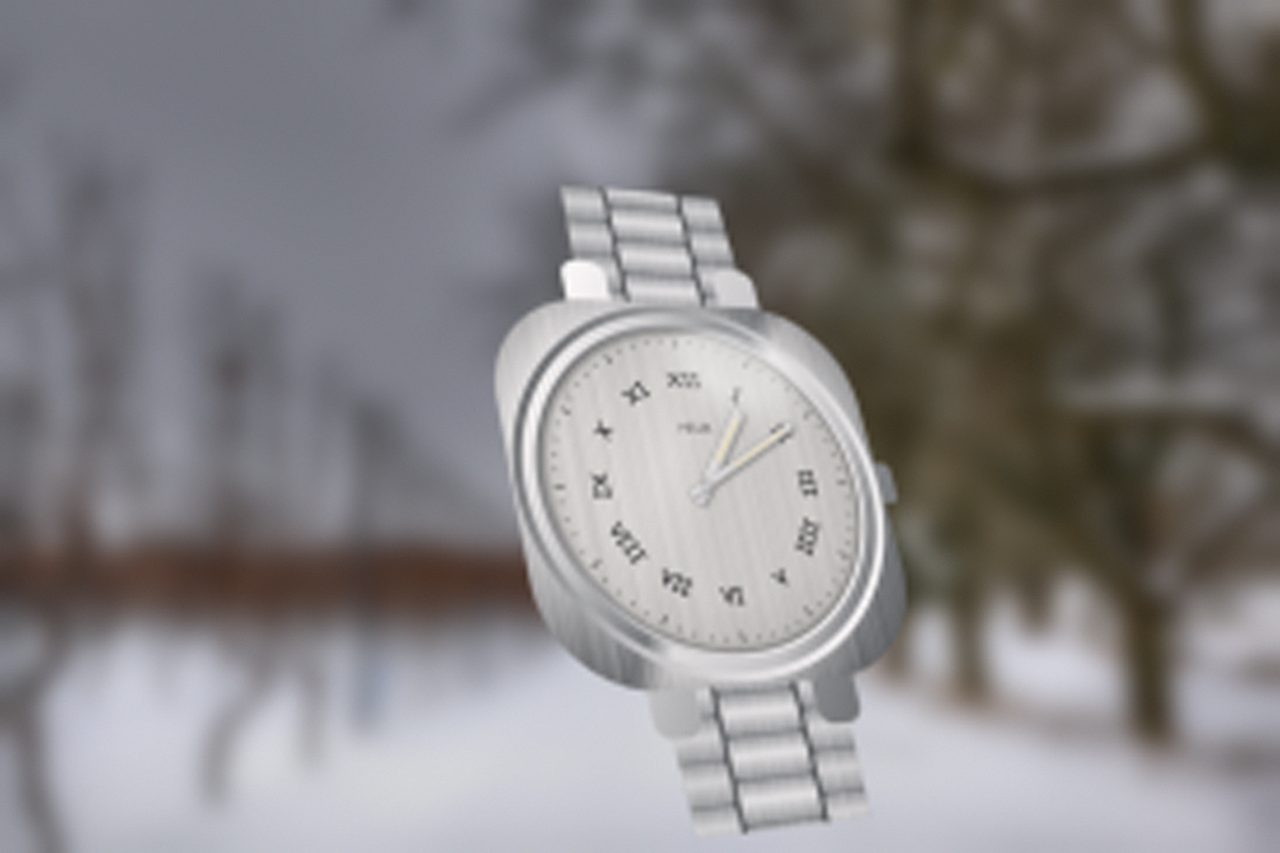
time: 1:10
